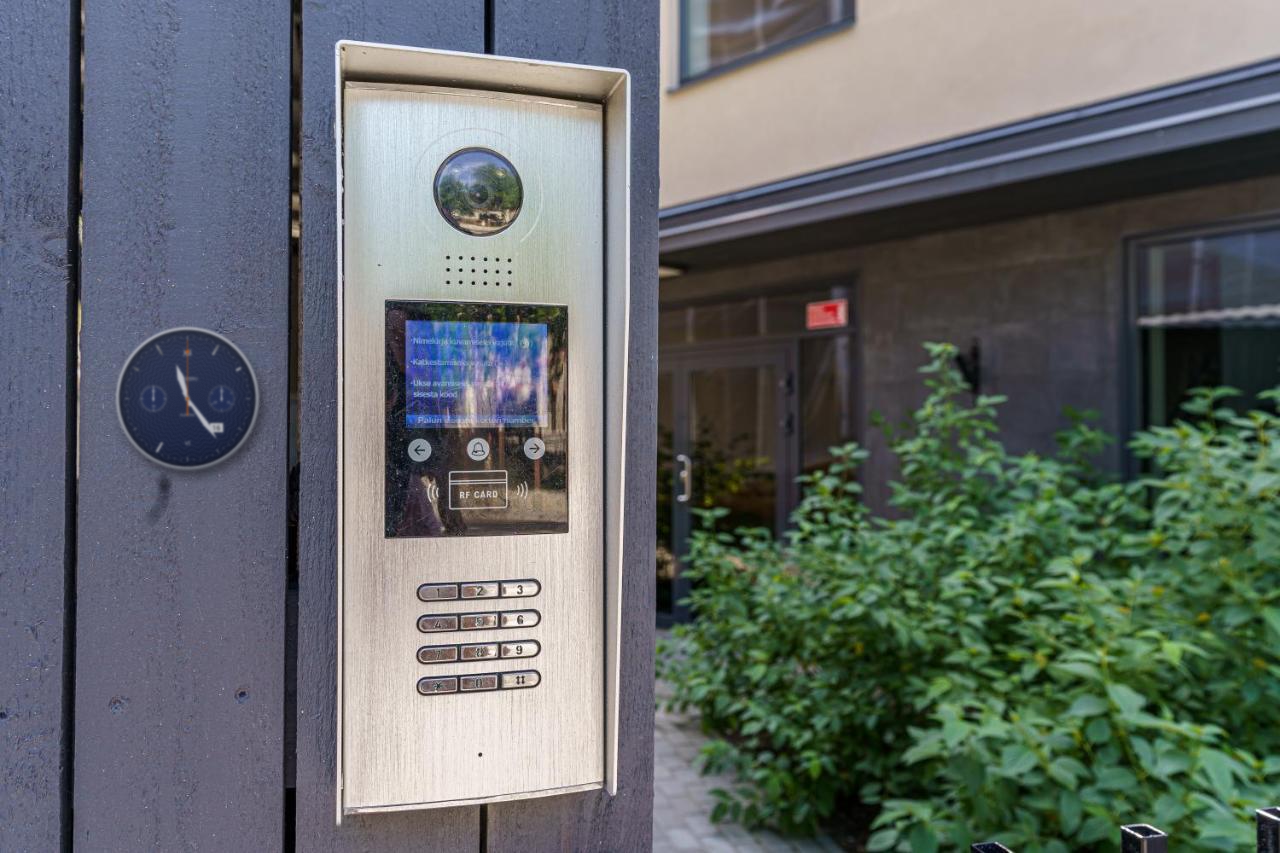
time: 11:24
